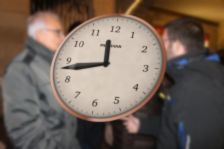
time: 11:43
